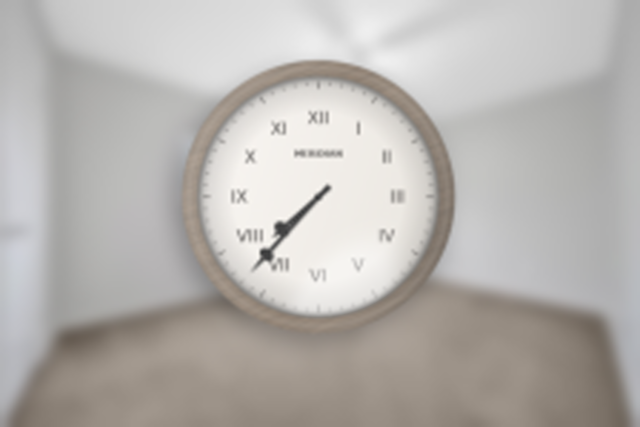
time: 7:37
